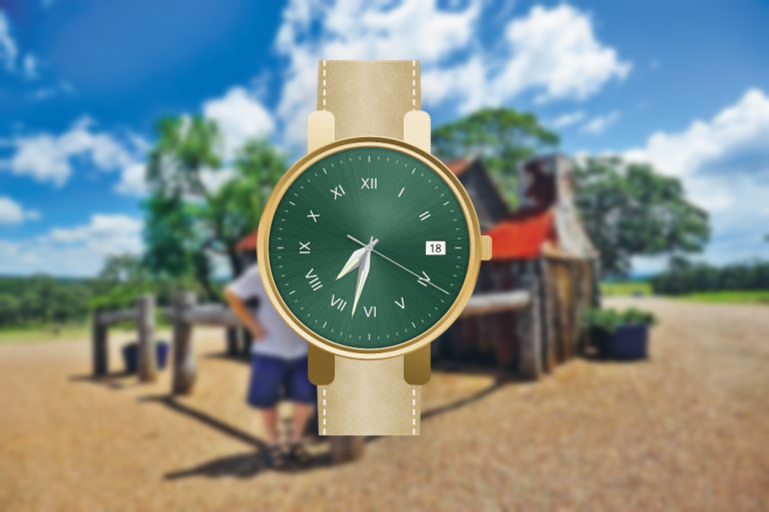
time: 7:32:20
